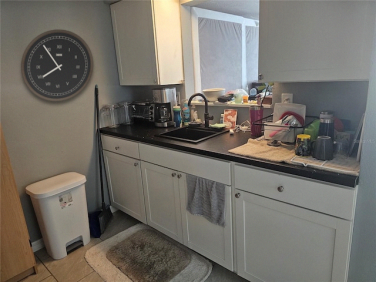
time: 7:54
